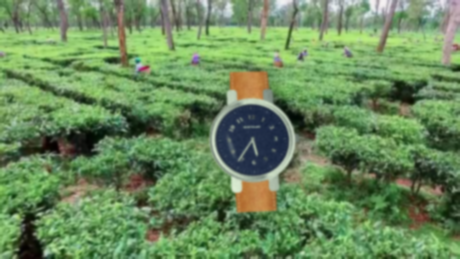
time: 5:36
